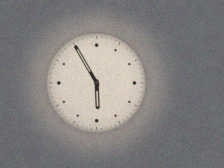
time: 5:55
